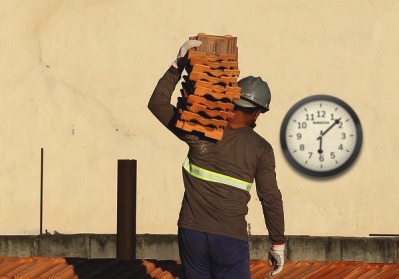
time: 6:08
